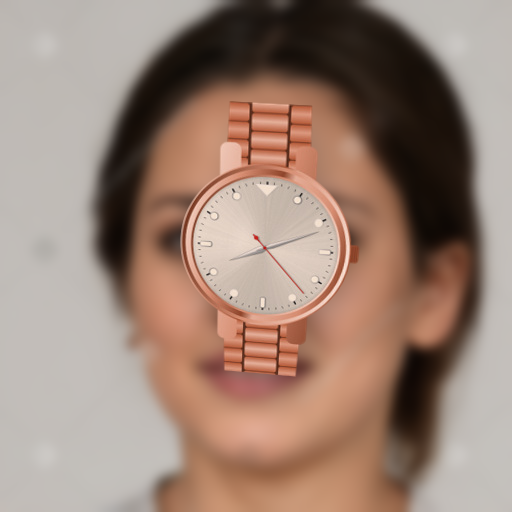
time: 8:11:23
